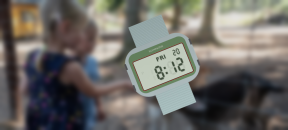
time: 8:12
